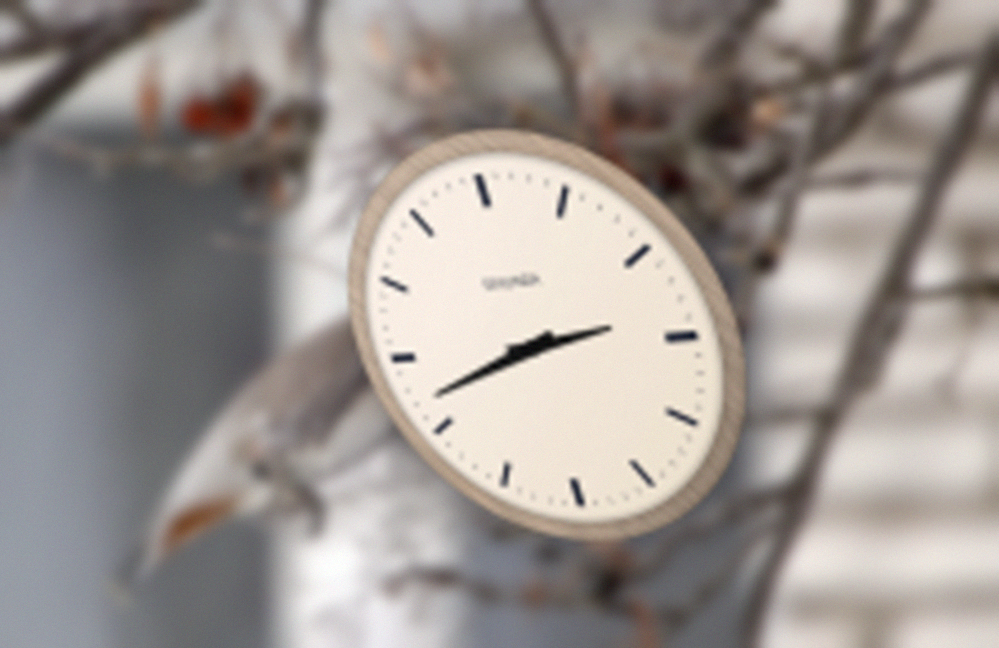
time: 2:42
